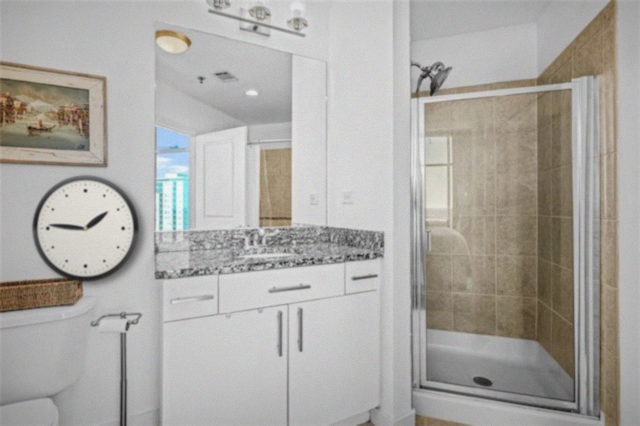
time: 1:46
